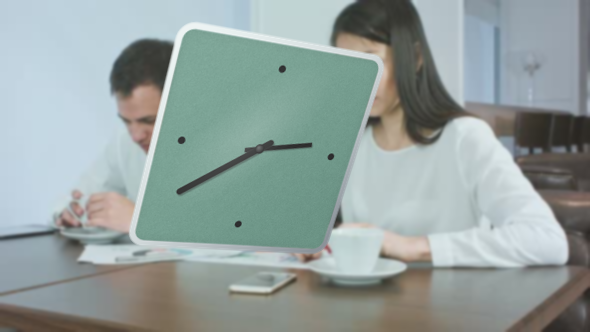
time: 2:39
